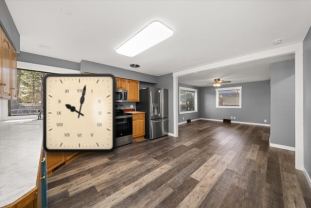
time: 10:02
